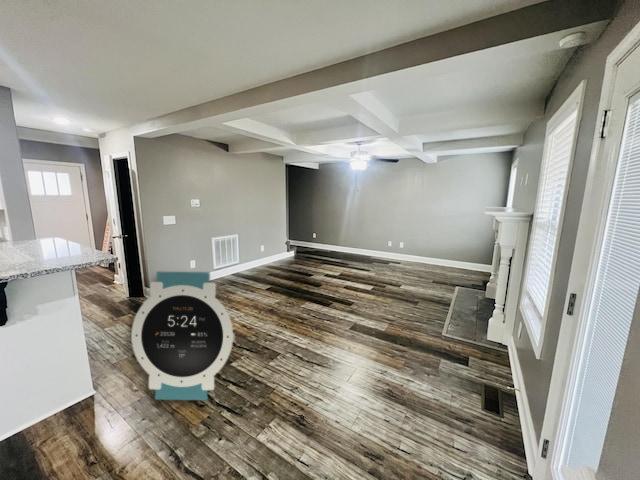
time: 5:24
